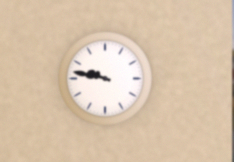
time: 9:47
